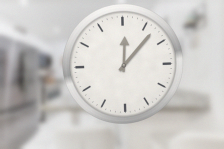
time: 12:07
